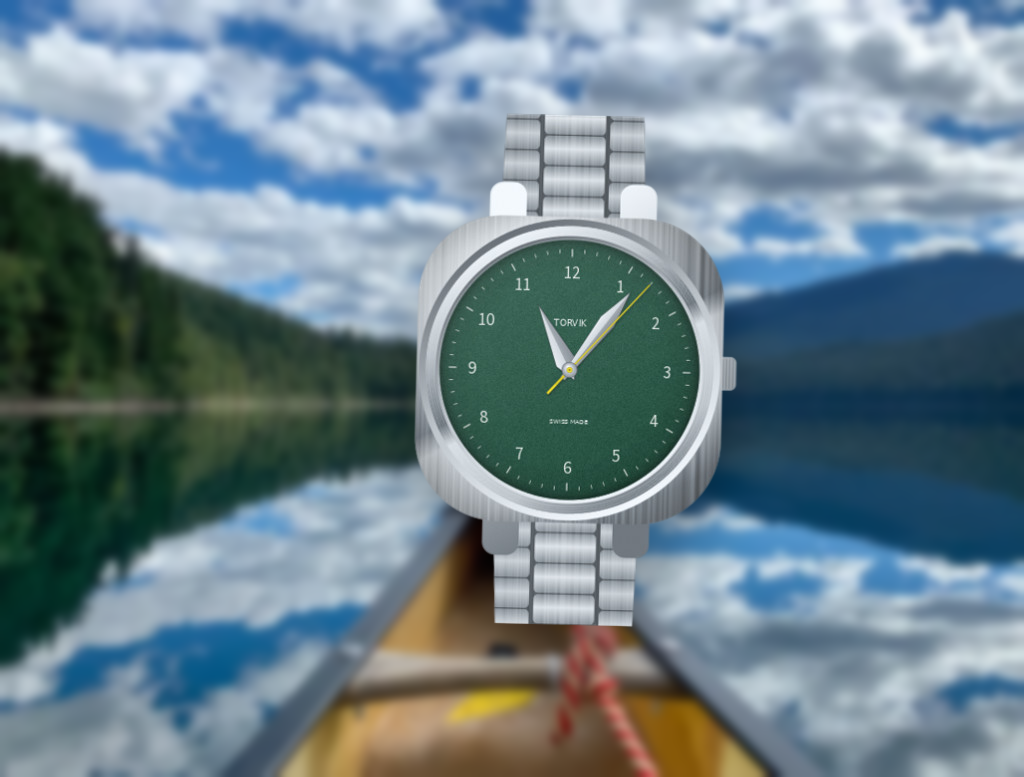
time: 11:06:07
